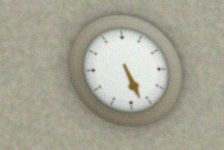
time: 5:27
